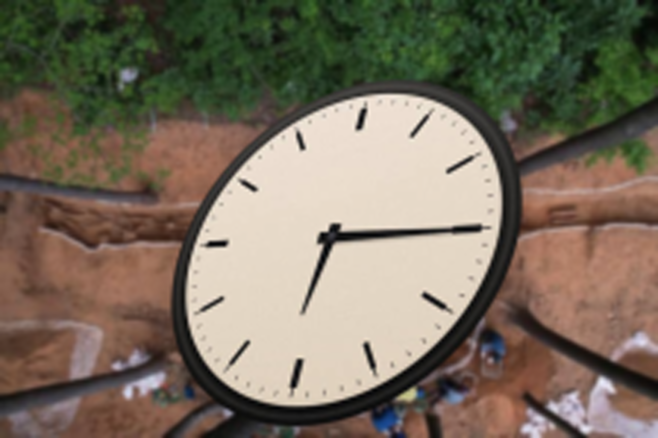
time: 6:15
